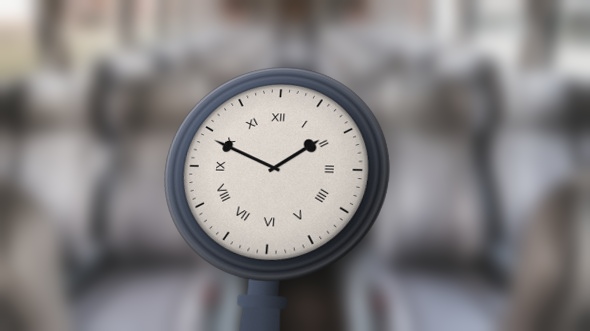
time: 1:49
